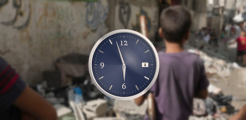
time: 5:57
